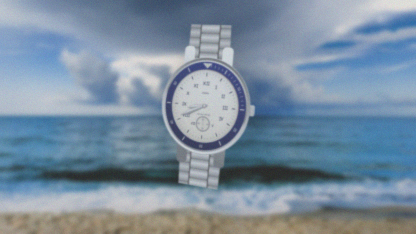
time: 8:41
